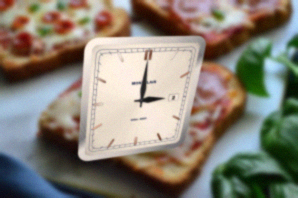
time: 3:00
